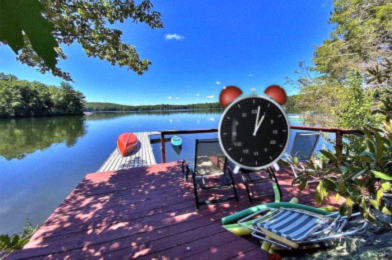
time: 1:02
